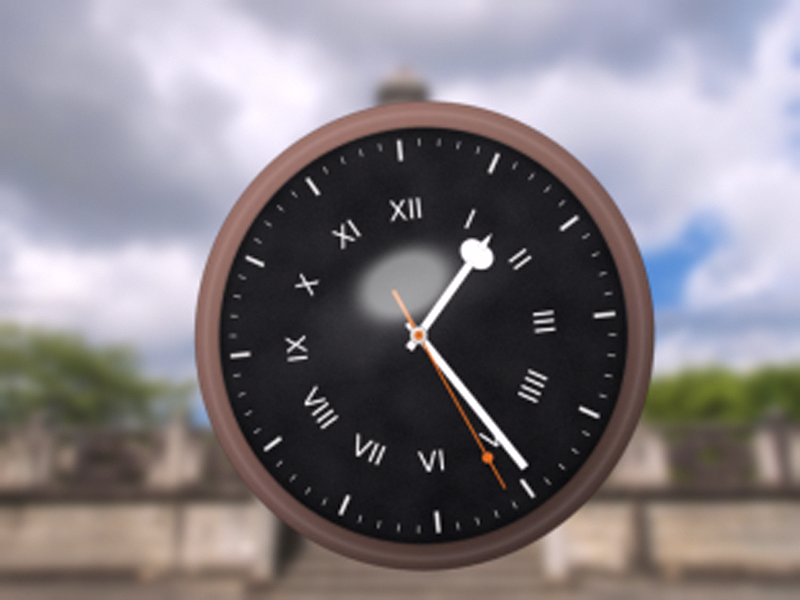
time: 1:24:26
